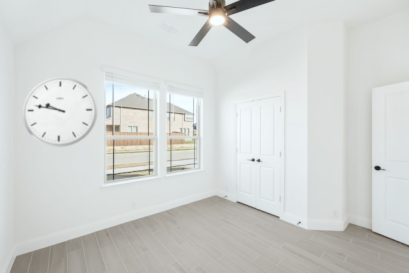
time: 9:47
